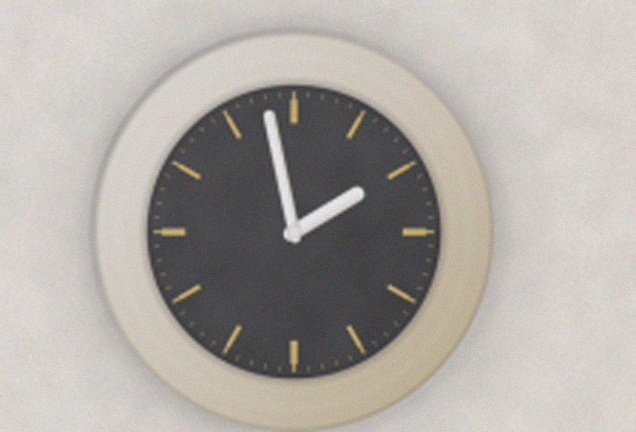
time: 1:58
